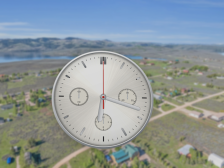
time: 6:18
